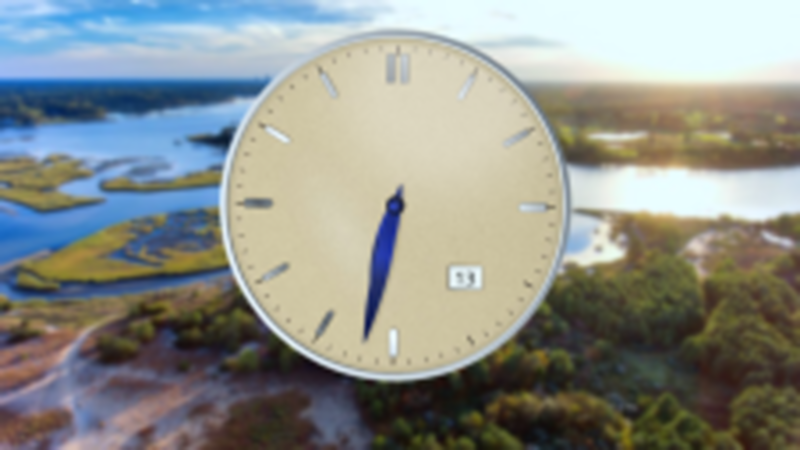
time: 6:32
